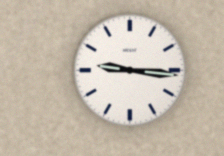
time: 9:16
